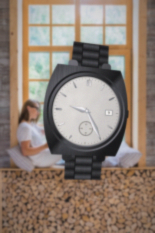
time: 9:25
